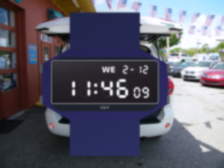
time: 11:46:09
